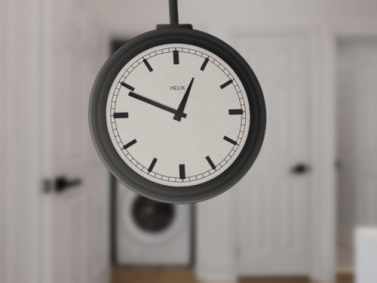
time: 12:49
